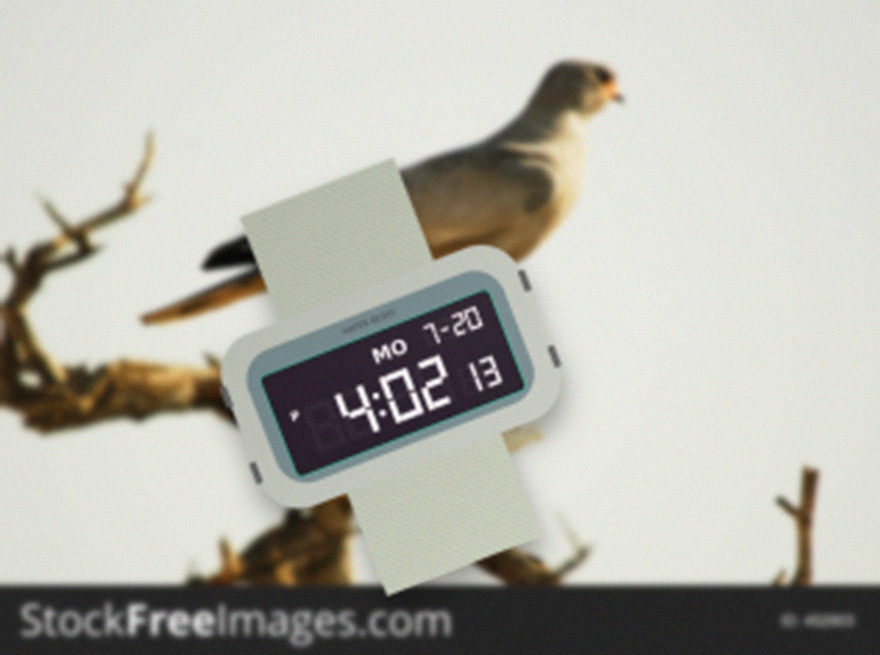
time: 4:02:13
